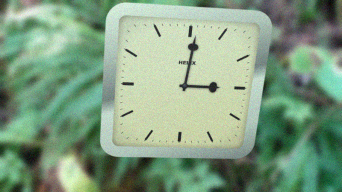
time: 3:01
